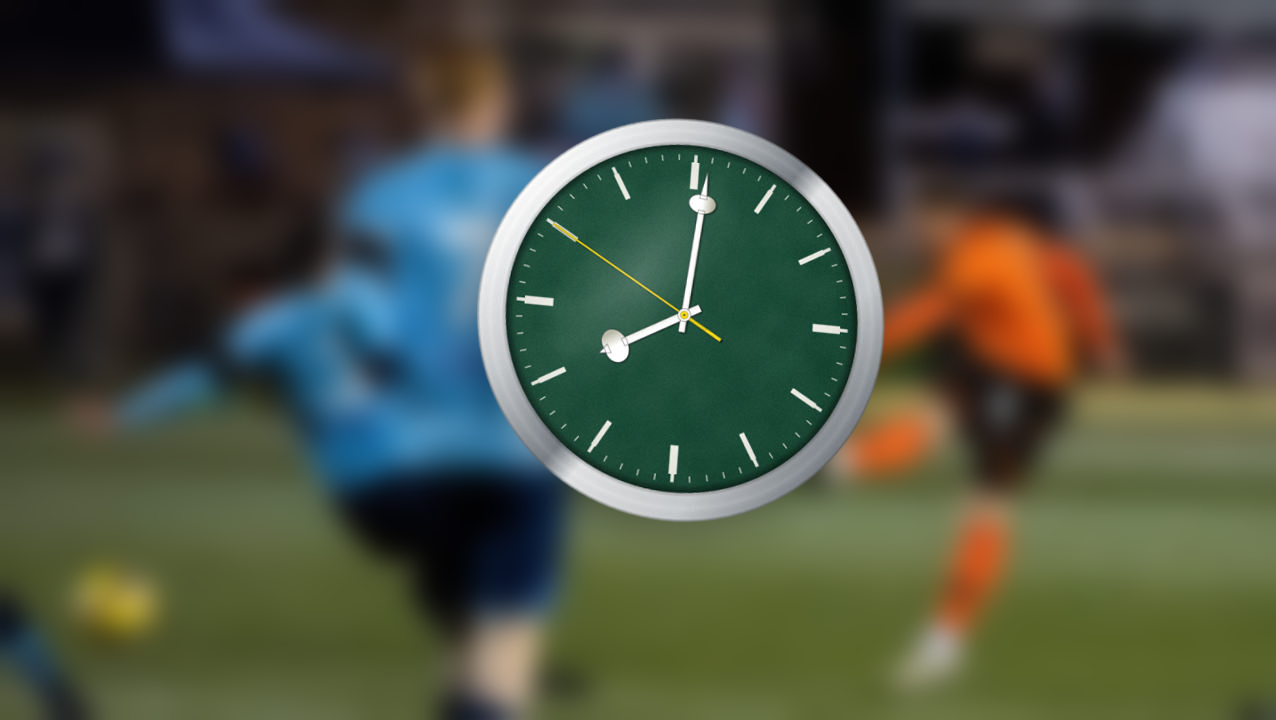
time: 8:00:50
